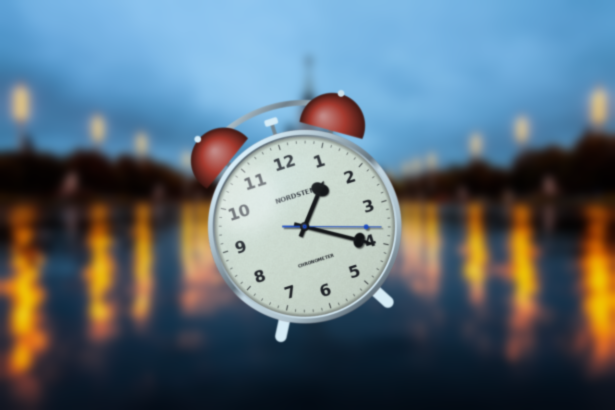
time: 1:20:18
